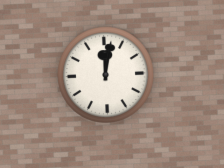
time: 12:02
